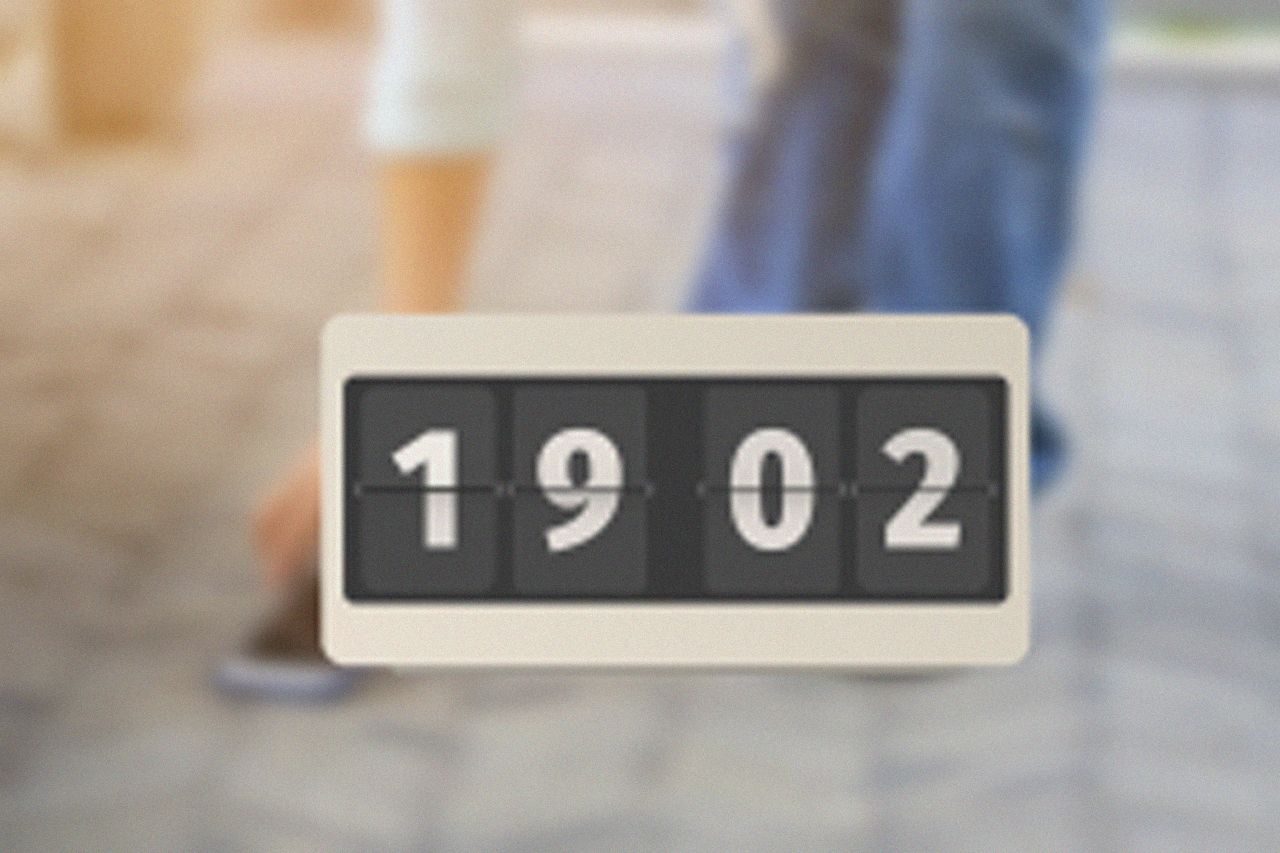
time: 19:02
